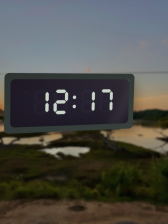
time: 12:17
